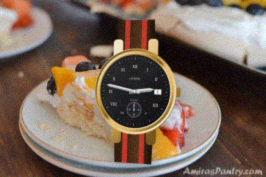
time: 2:47
